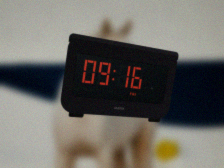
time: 9:16
